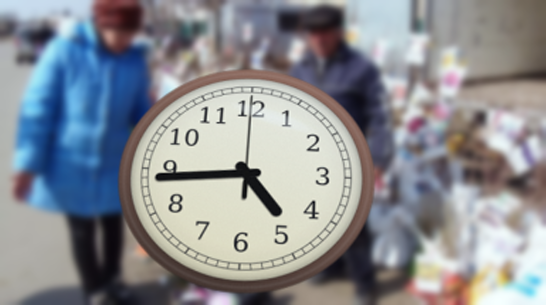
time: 4:44:00
